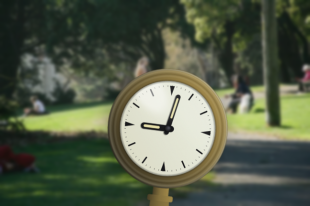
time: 9:02
